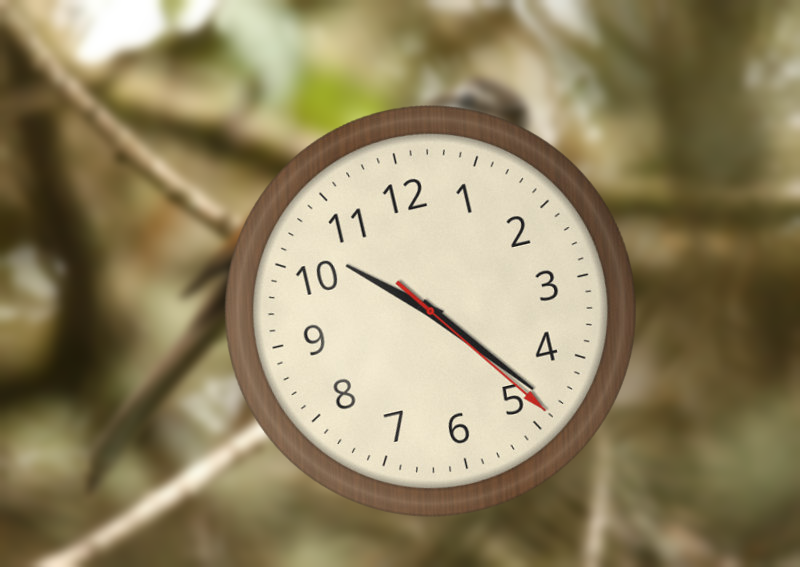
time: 10:23:24
